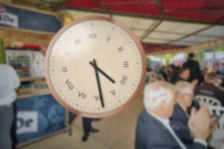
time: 4:29
